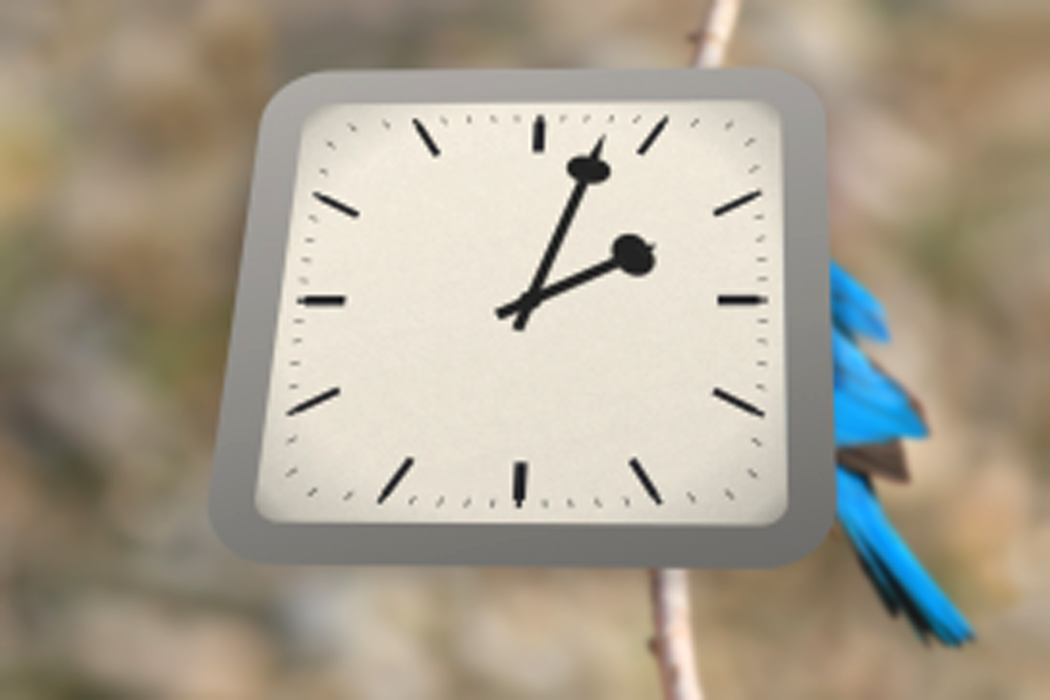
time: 2:03
